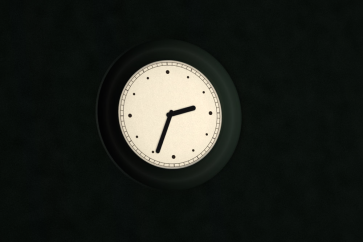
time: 2:34
